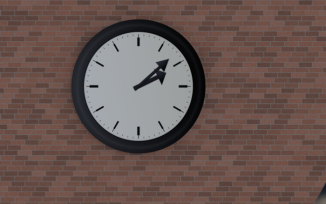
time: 2:08
